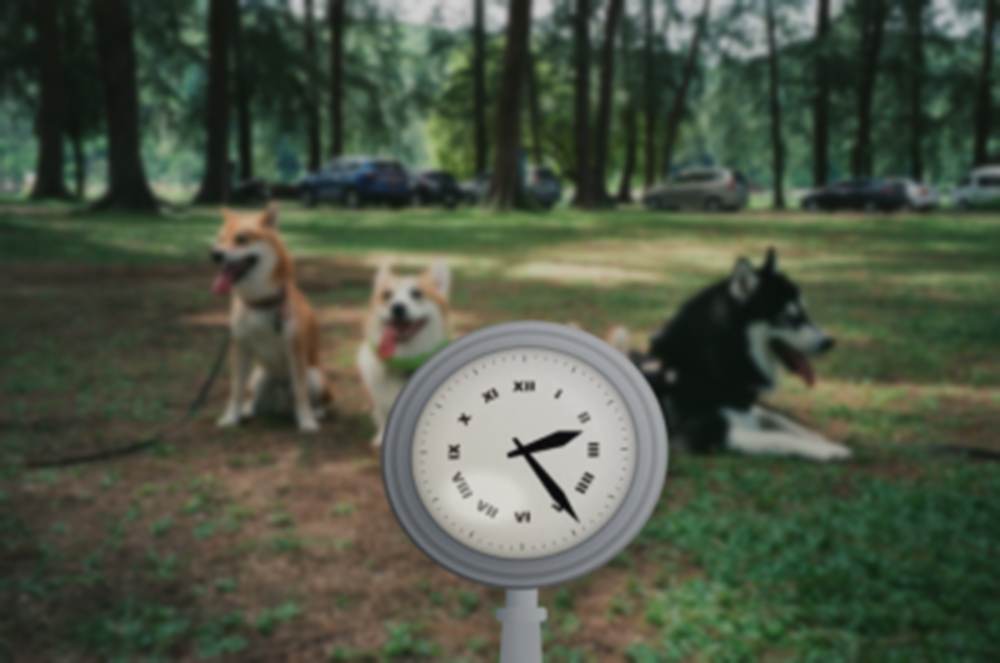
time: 2:24
